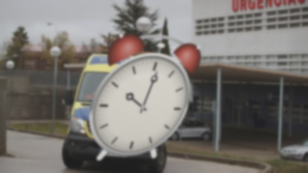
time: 10:01
